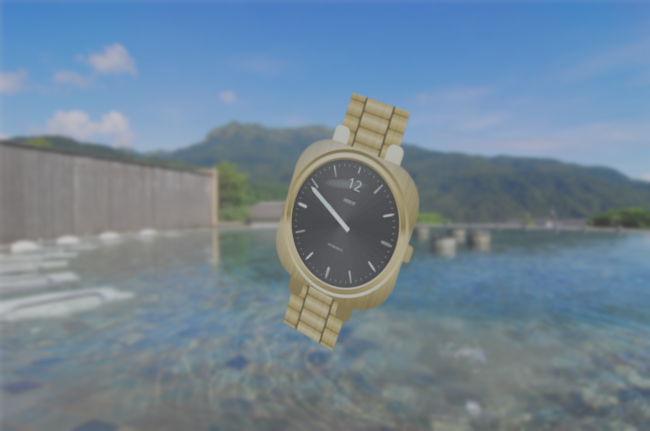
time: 9:49
